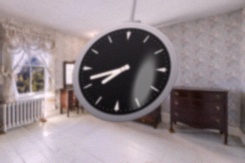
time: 7:42
